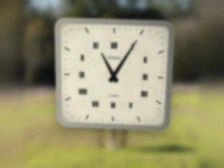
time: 11:05
